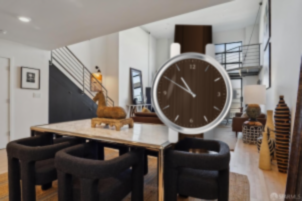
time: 10:50
